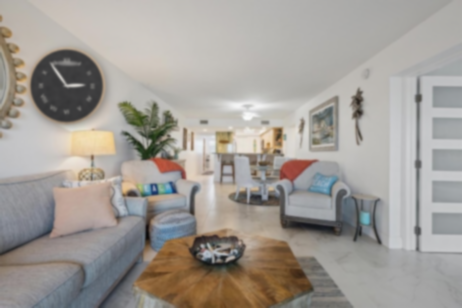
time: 2:54
